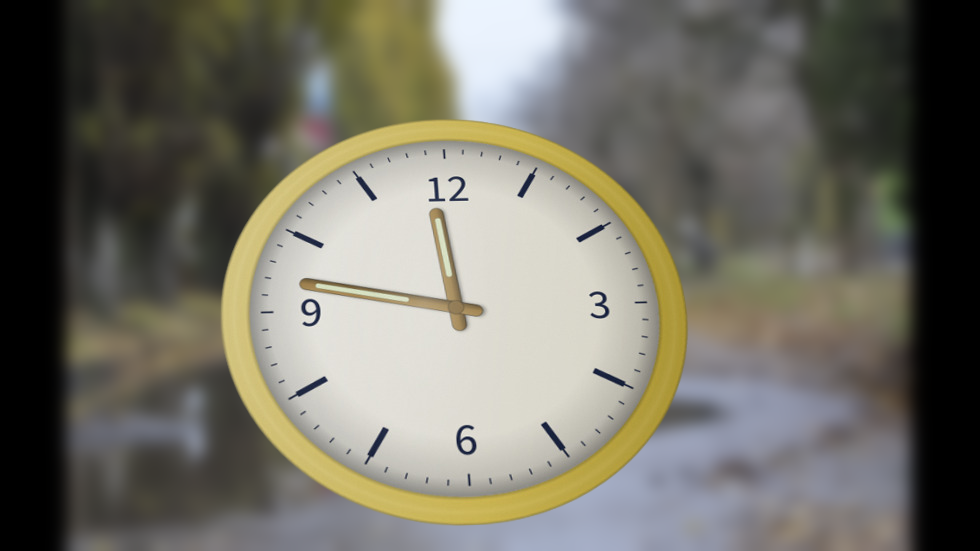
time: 11:47
